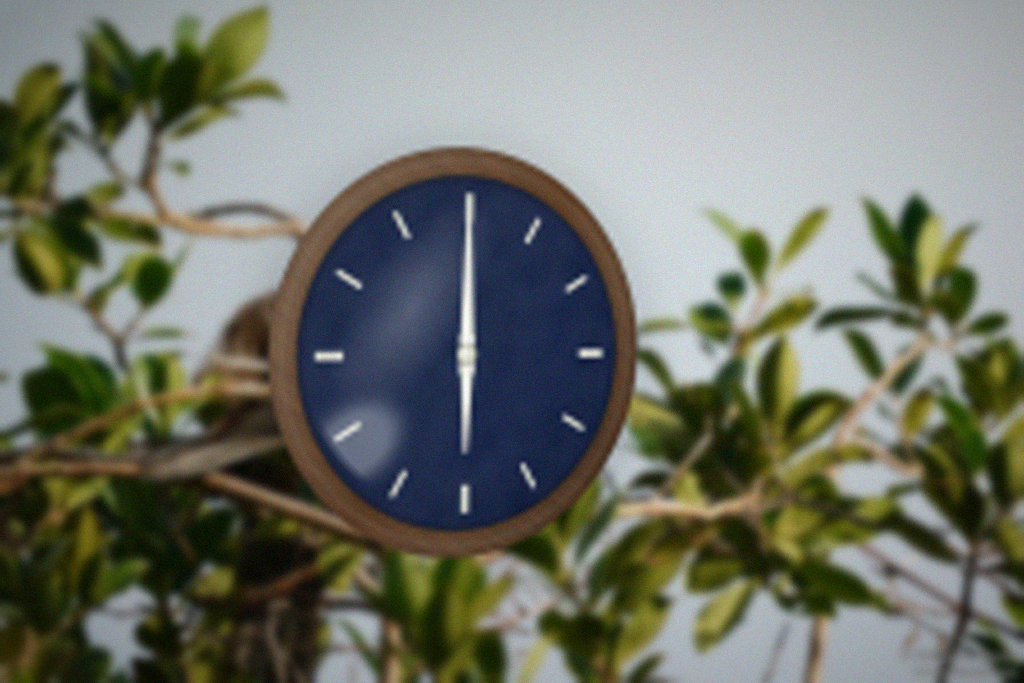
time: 6:00
